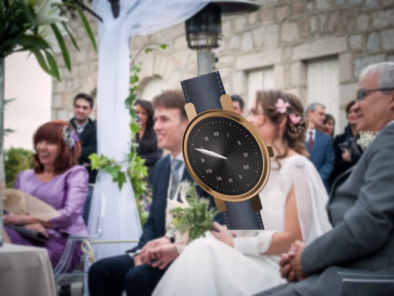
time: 9:49
